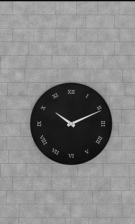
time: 10:11
